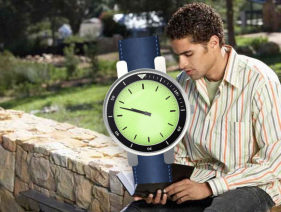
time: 9:48
